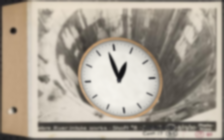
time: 12:58
